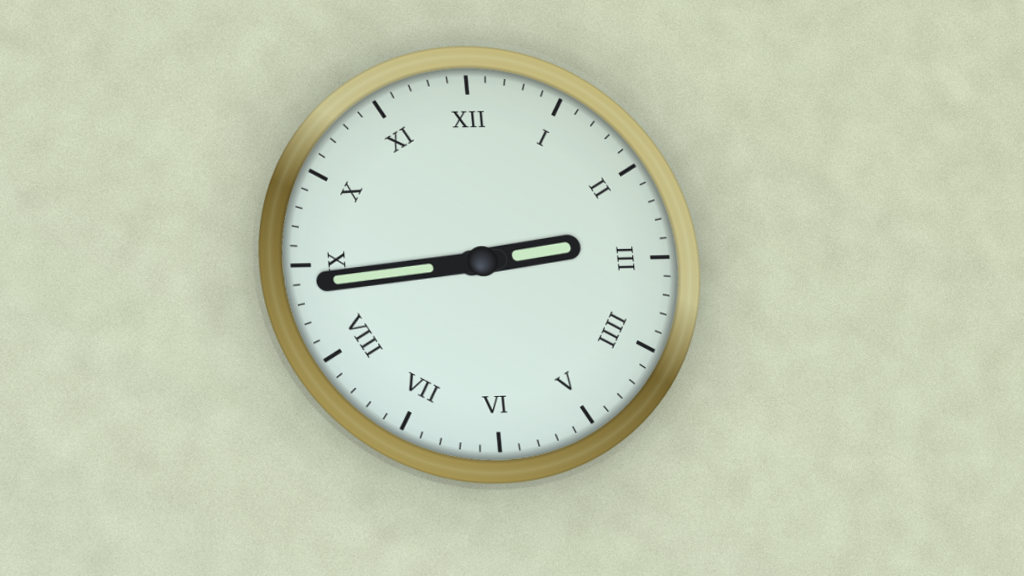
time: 2:44
